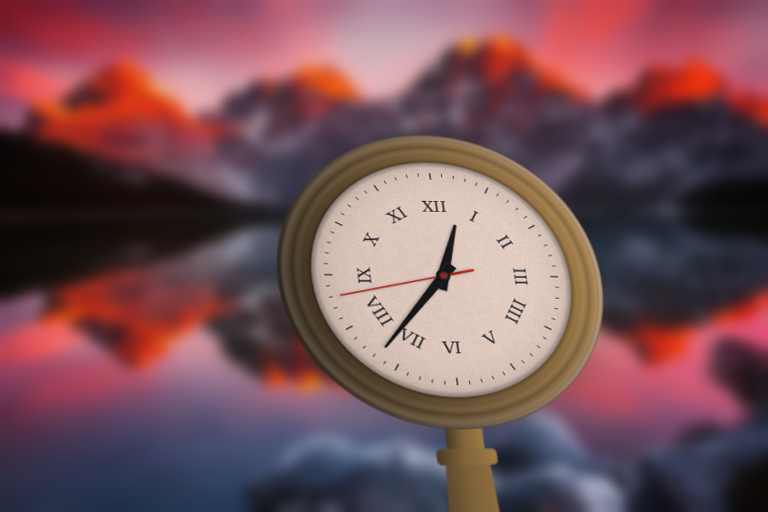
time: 12:36:43
